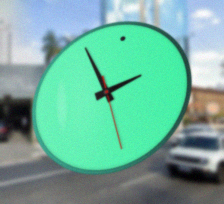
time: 1:53:25
